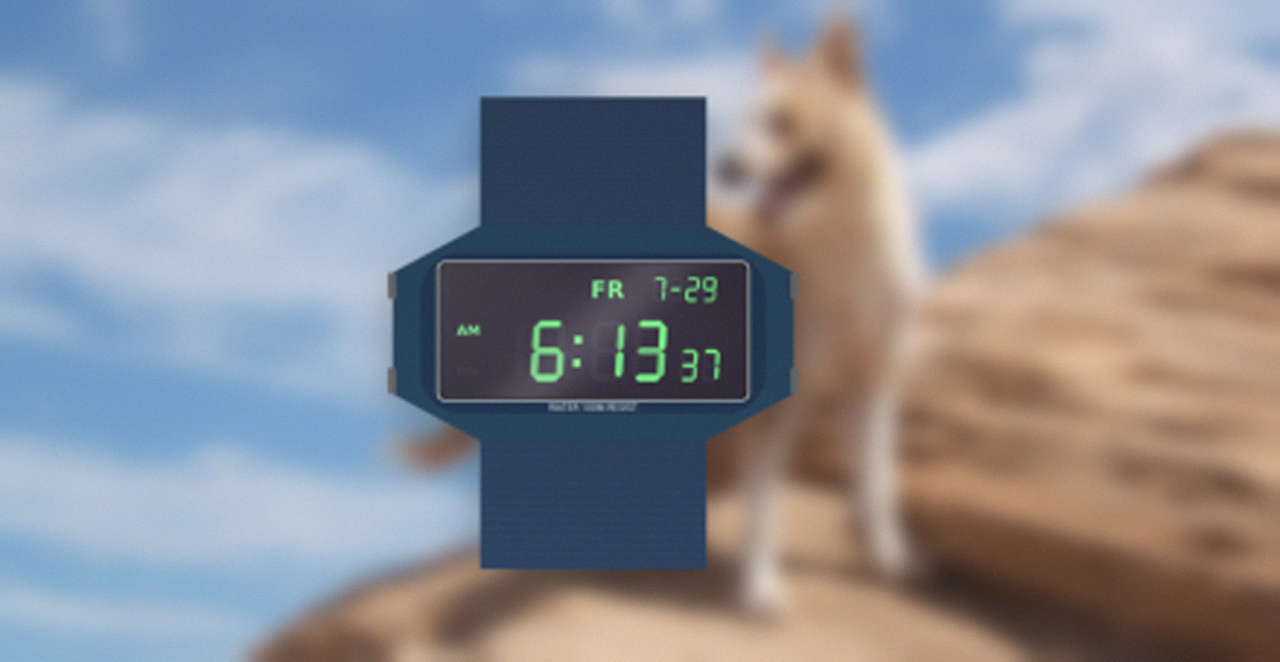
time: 6:13:37
